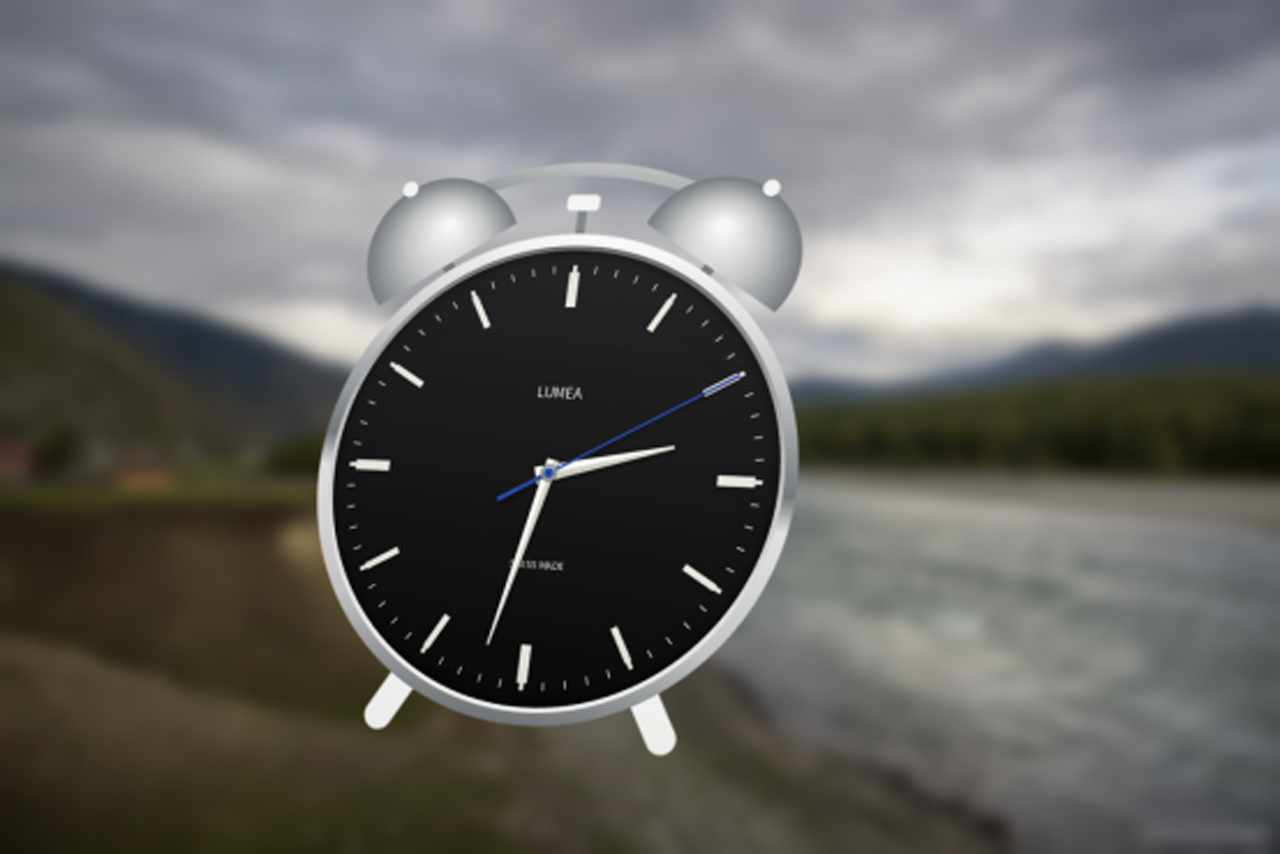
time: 2:32:10
